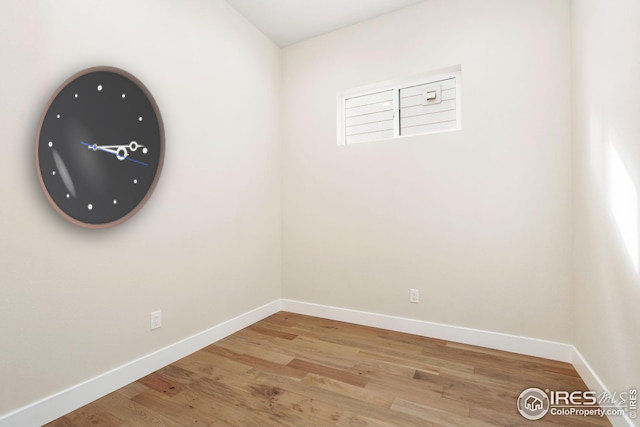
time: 3:14:17
